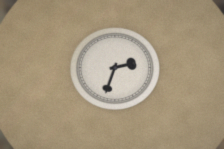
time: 2:33
